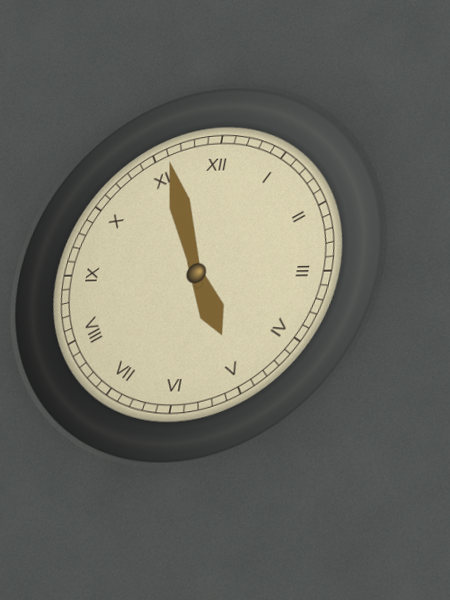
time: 4:56
